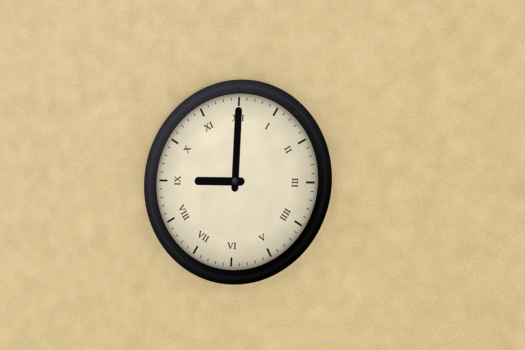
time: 9:00
